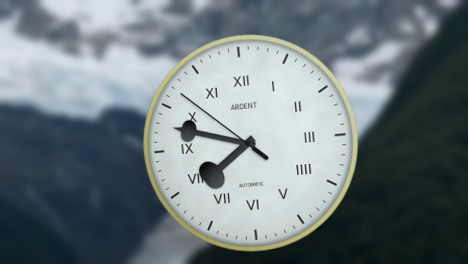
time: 7:47:52
